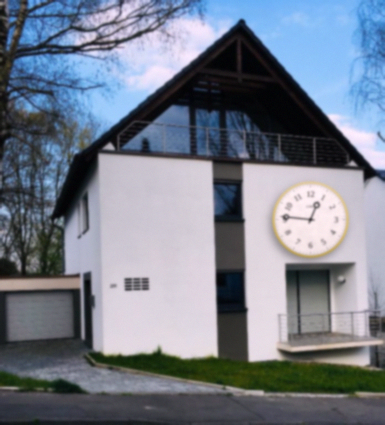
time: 12:46
